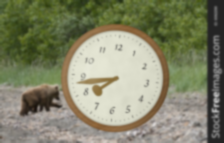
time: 7:43
